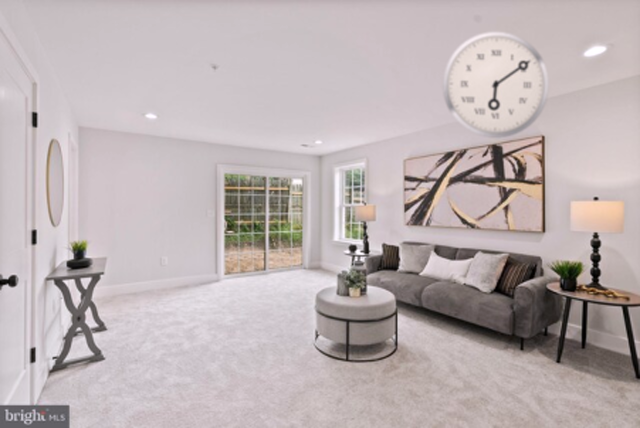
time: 6:09
